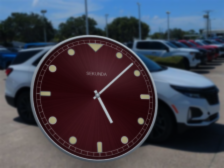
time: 5:08
